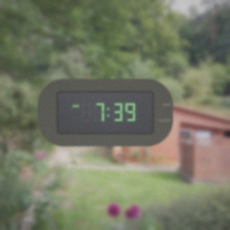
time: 7:39
